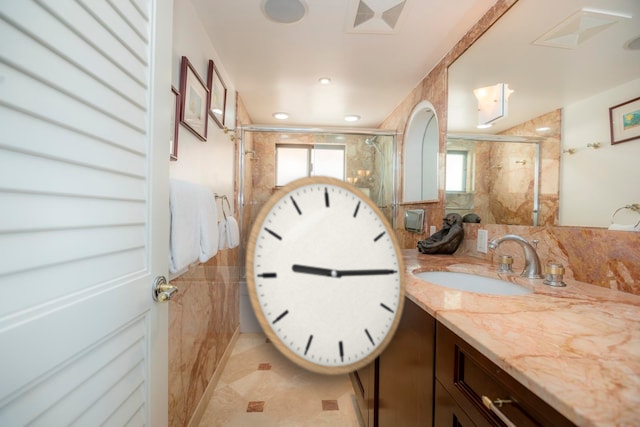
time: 9:15
